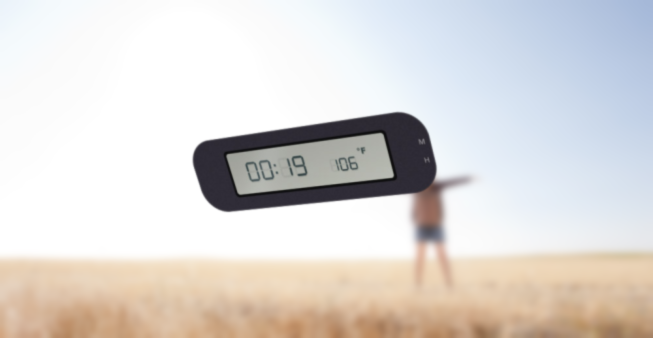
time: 0:19
